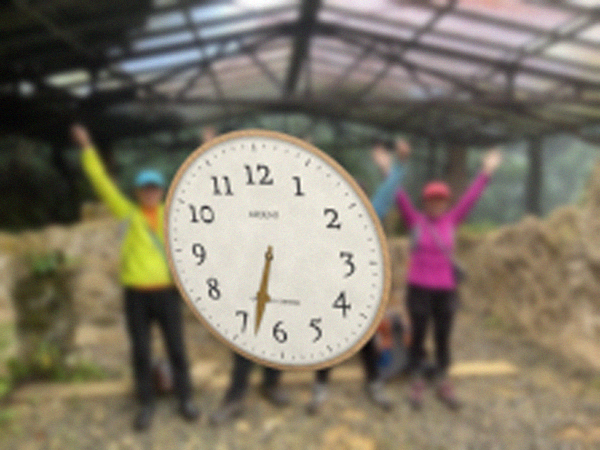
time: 6:33
